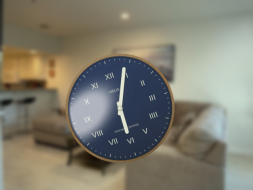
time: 6:04
